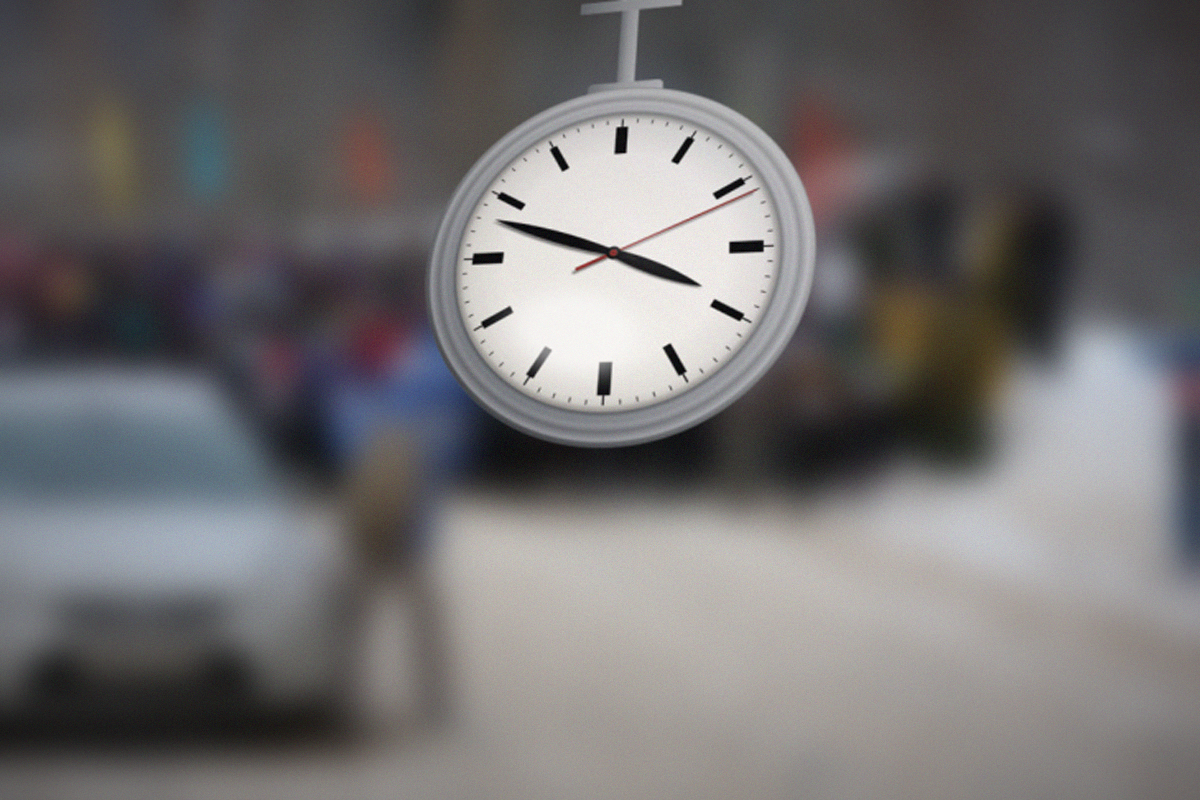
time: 3:48:11
